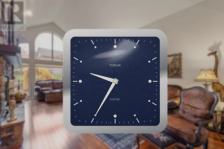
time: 9:35
